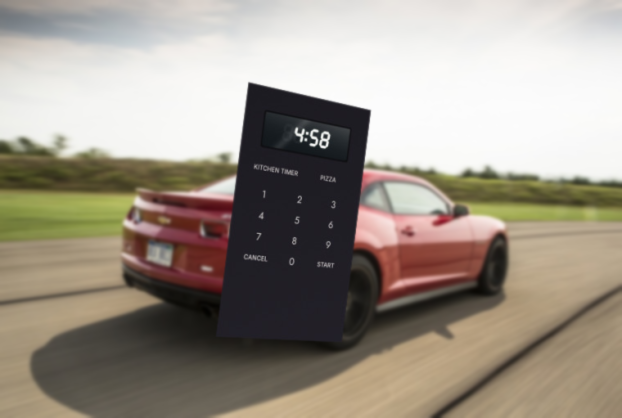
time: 4:58
